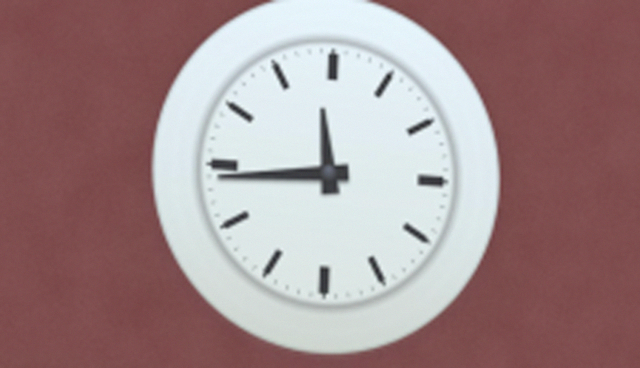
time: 11:44
